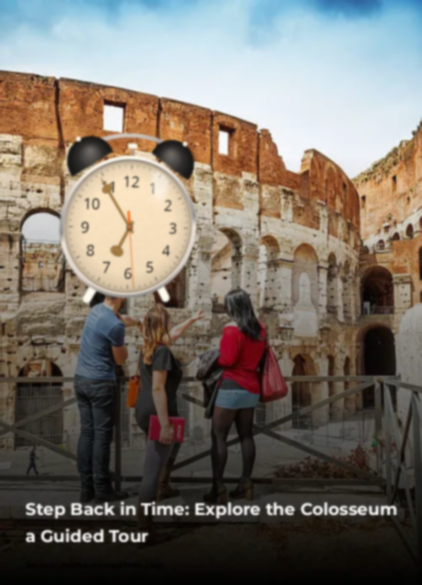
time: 6:54:29
